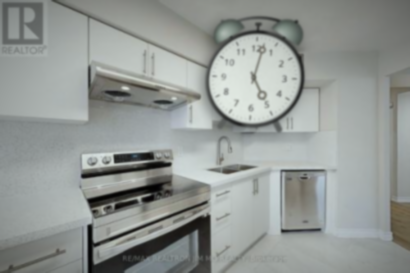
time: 5:02
